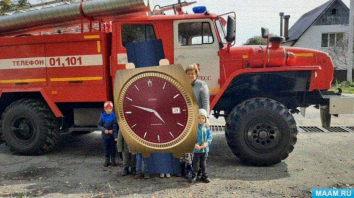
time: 4:48
